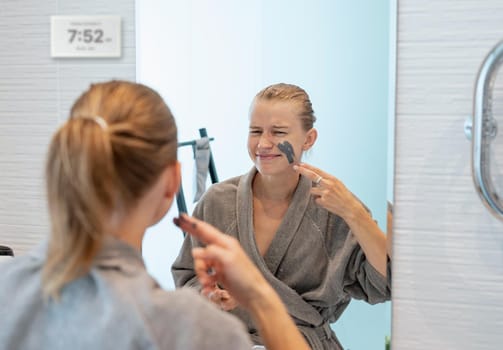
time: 7:52
